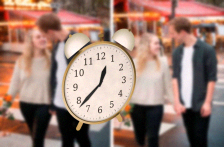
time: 12:38
